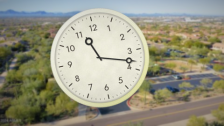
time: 11:18
